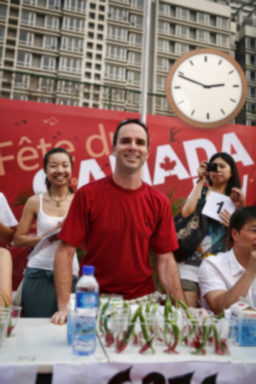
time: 2:49
